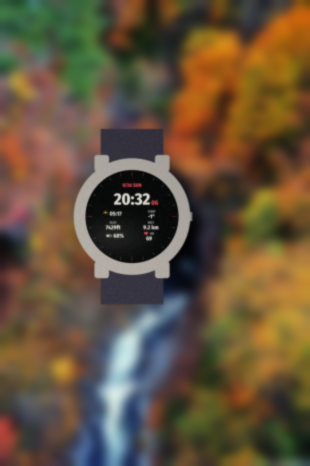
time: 20:32
